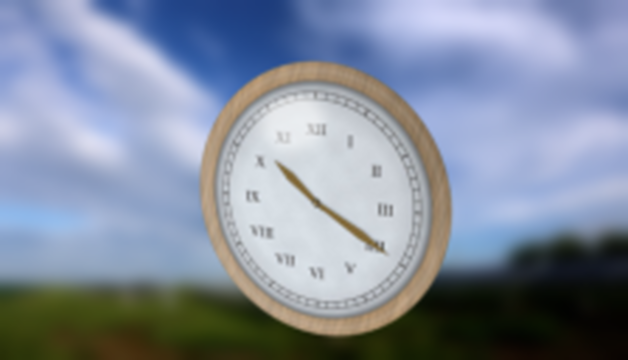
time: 10:20
